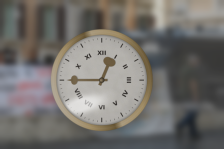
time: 12:45
